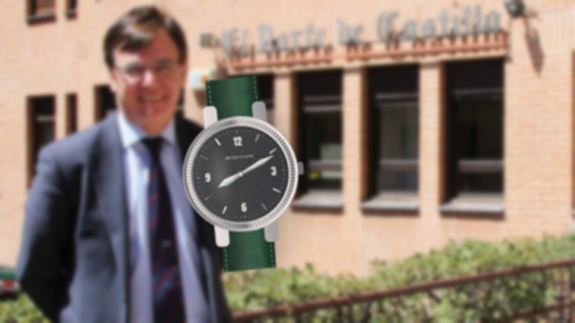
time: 8:11
